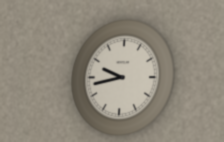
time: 9:43
